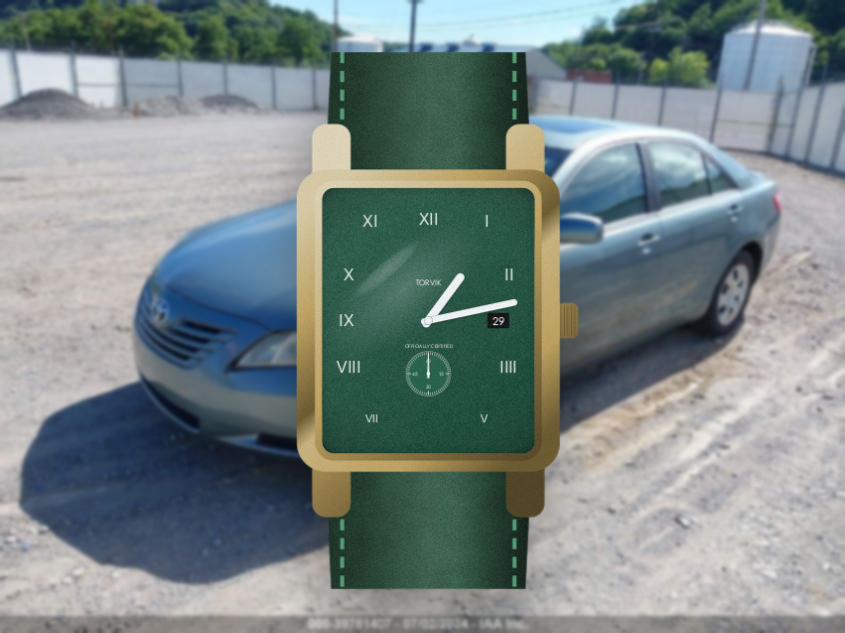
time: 1:13
